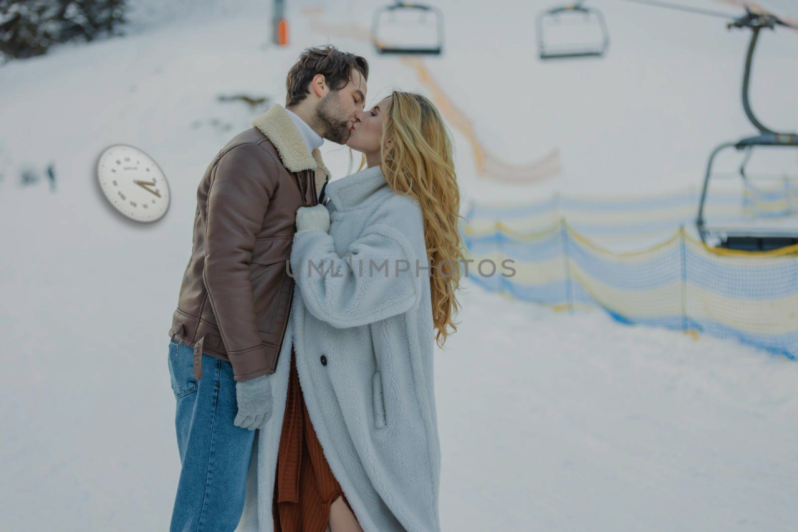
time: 3:21
